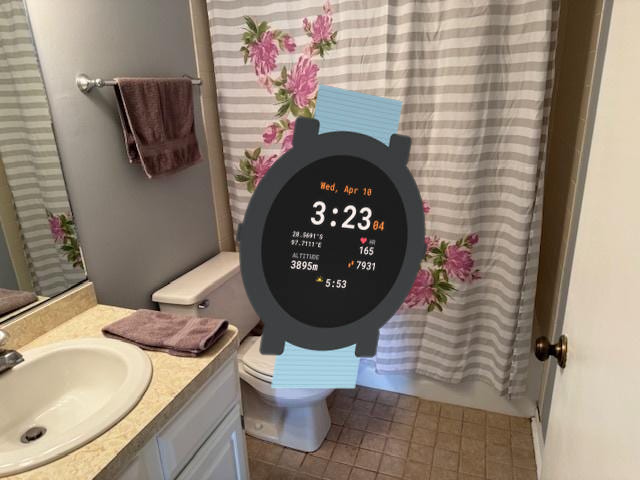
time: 3:23:04
